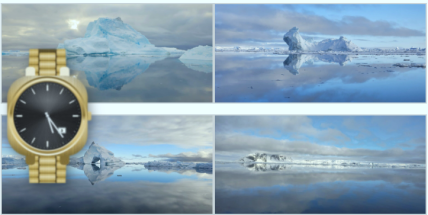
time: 5:24
